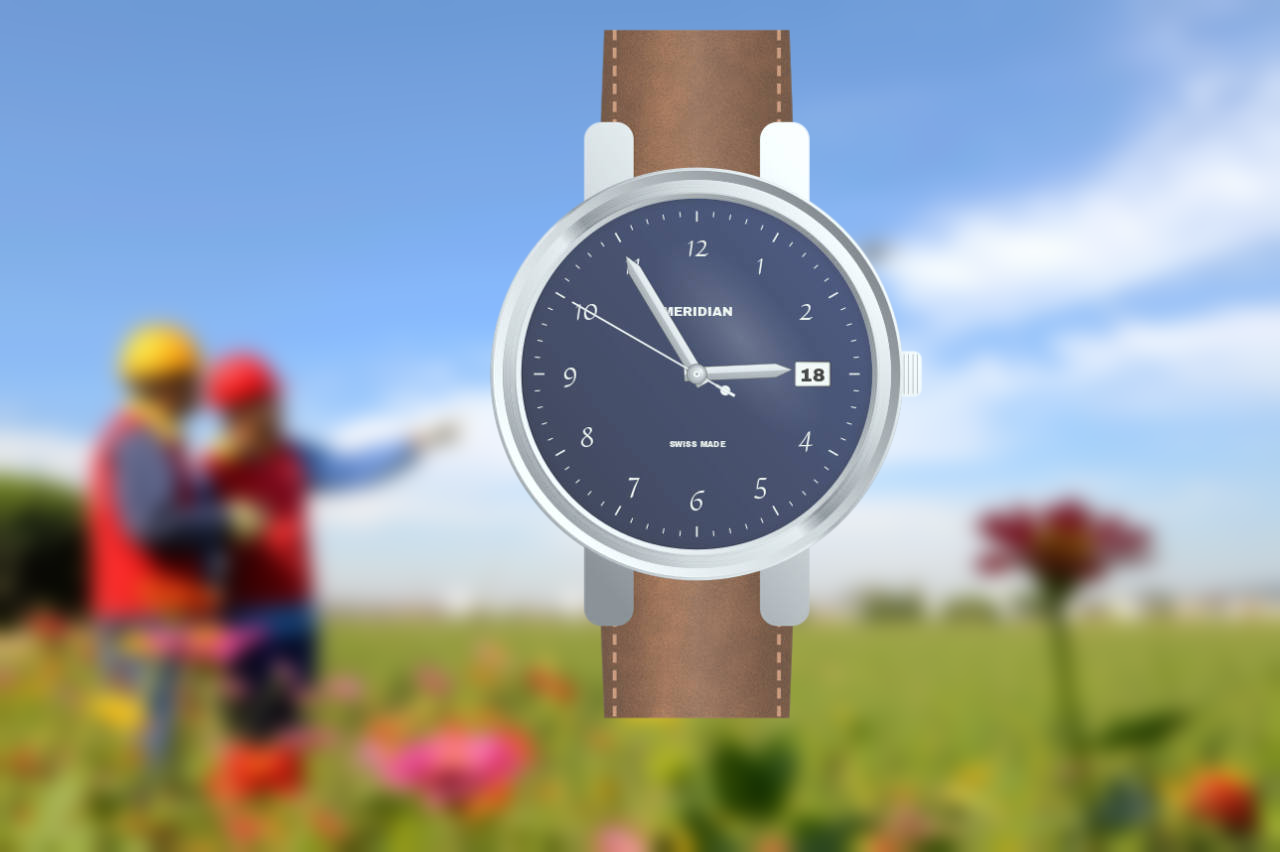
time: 2:54:50
